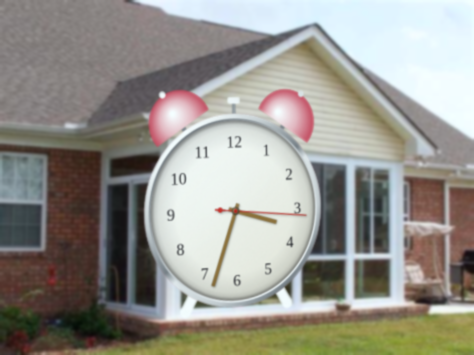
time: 3:33:16
